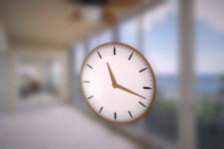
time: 11:18
